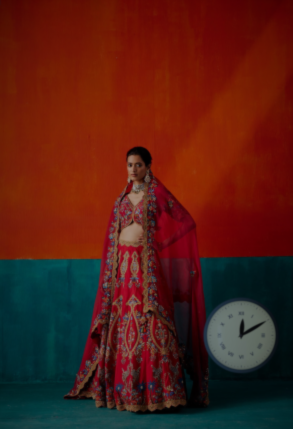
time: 12:10
